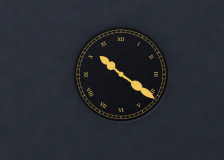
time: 10:21
